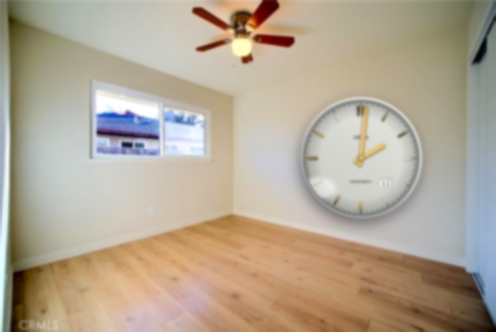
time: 2:01
